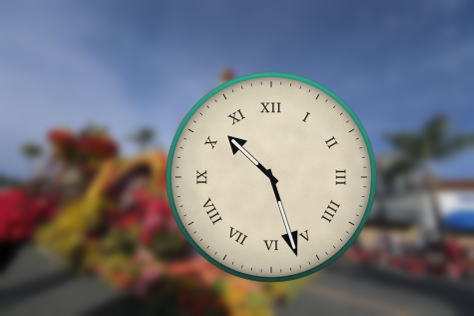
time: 10:27
